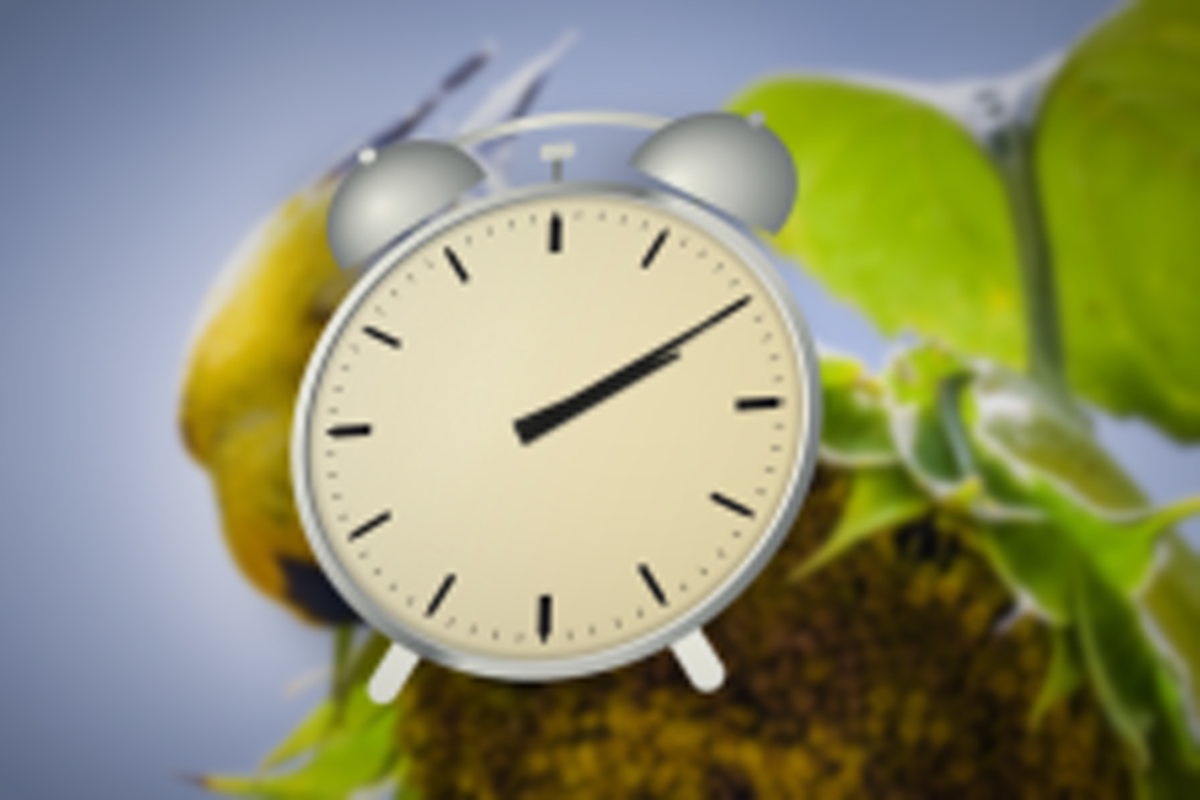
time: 2:10
